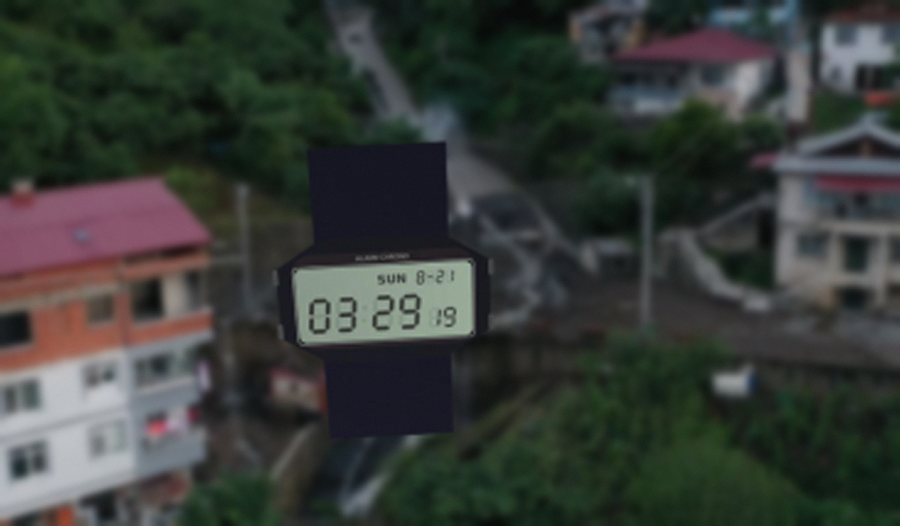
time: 3:29:19
